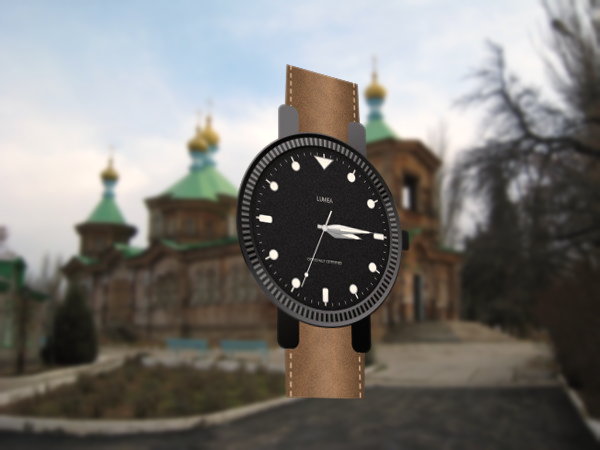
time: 3:14:34
